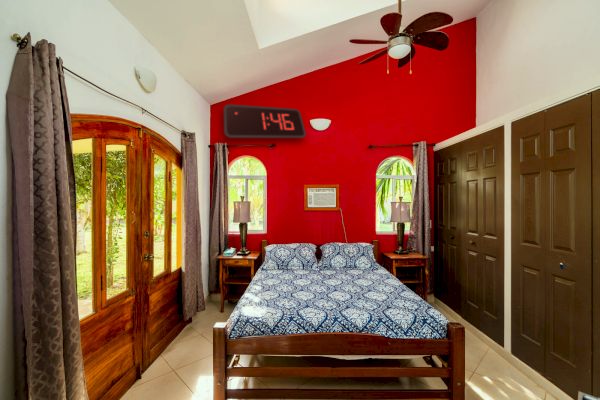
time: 1:46
